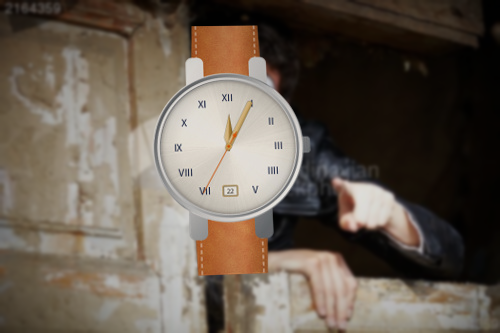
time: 12:04:35
